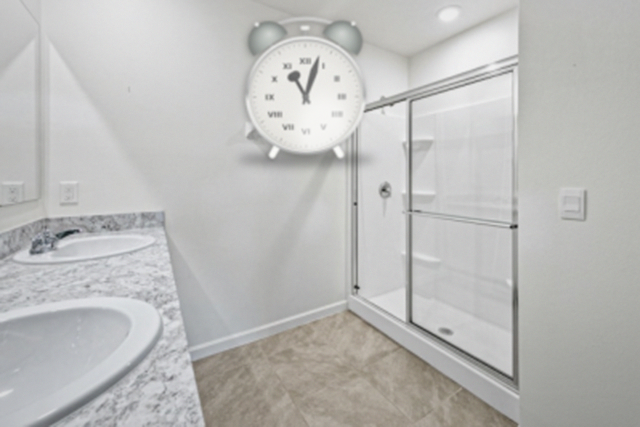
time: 11:03
